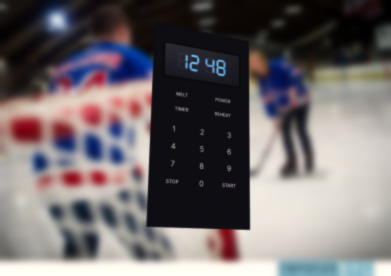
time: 12:48
